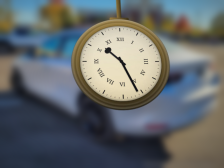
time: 10:26
